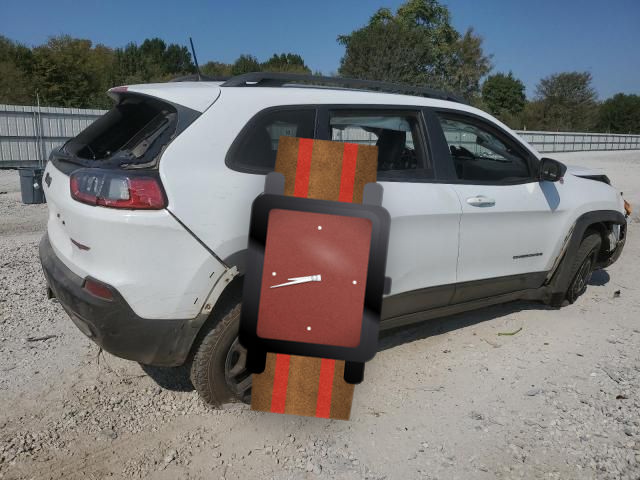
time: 8:42
